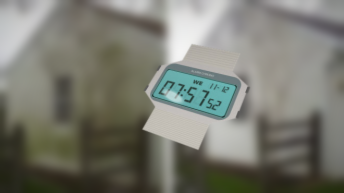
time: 7:57:52
